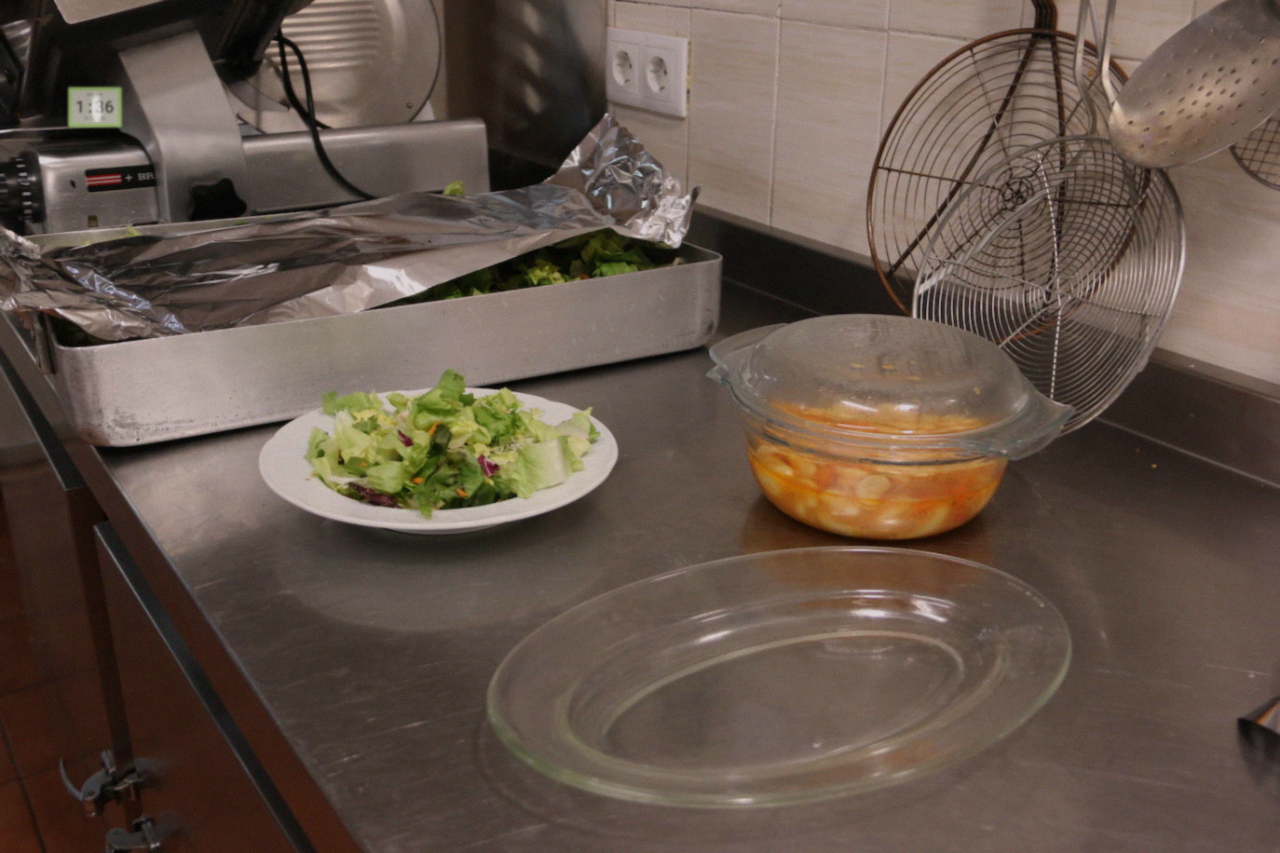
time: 1:36
